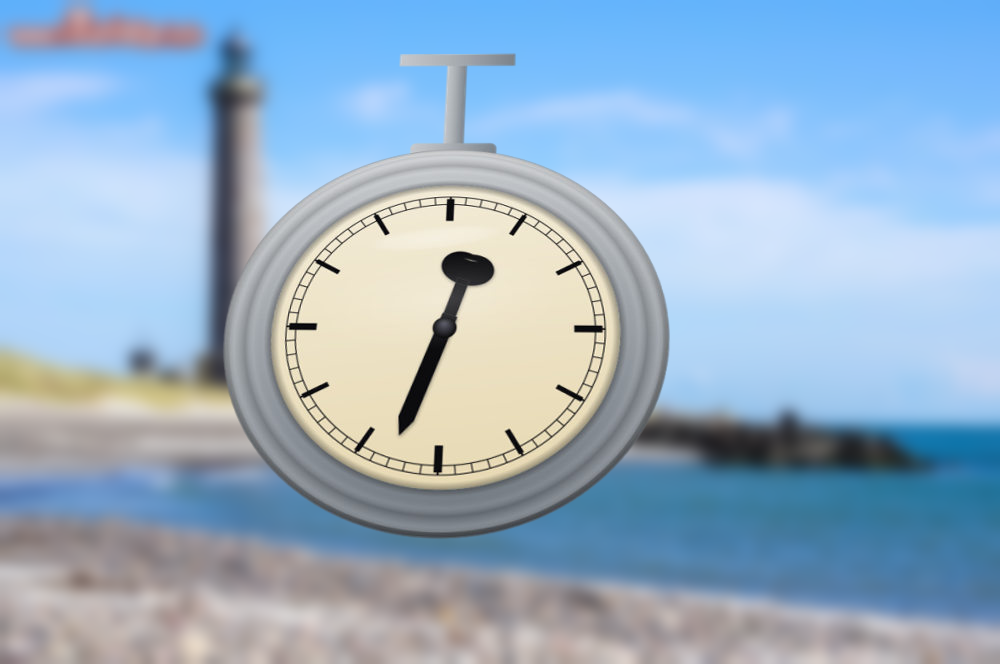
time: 12:33
